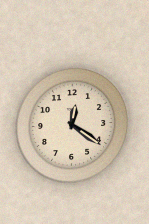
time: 12:21
